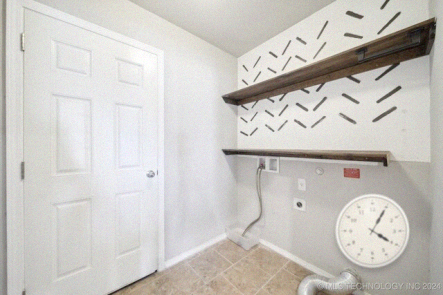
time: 4:05
